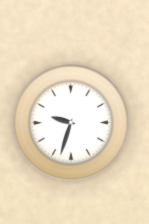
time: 9:33
